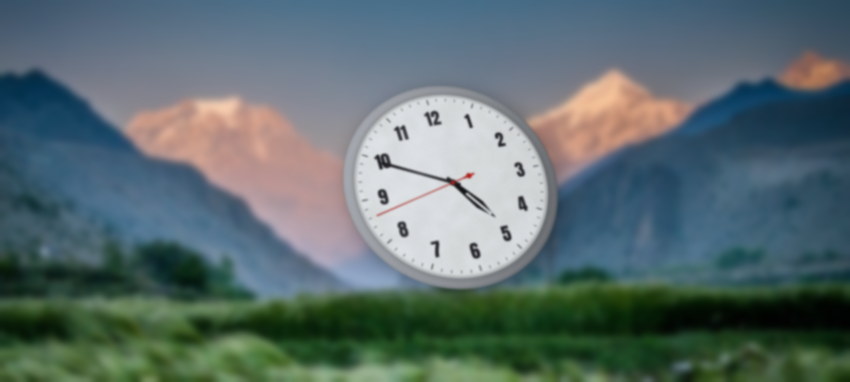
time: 4:49:43
